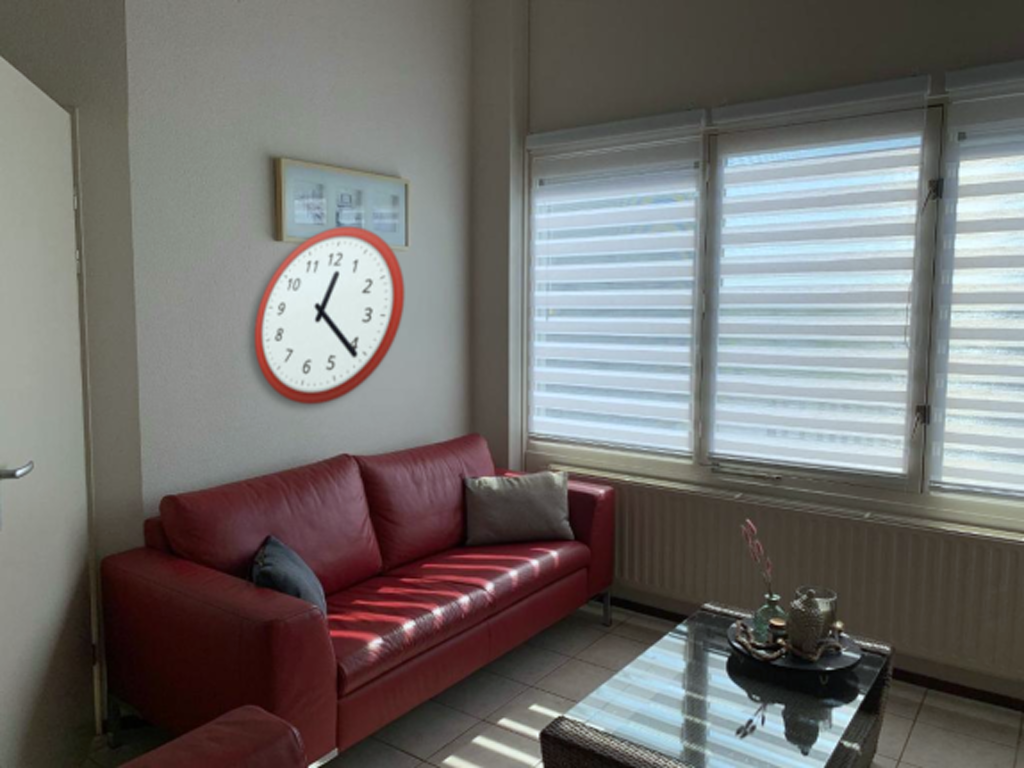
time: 12:21
